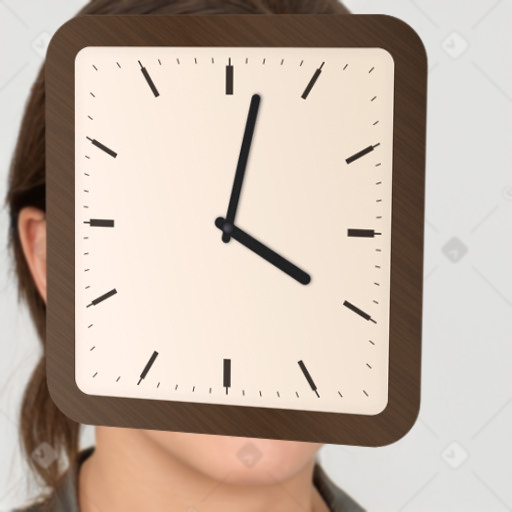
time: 4:02
